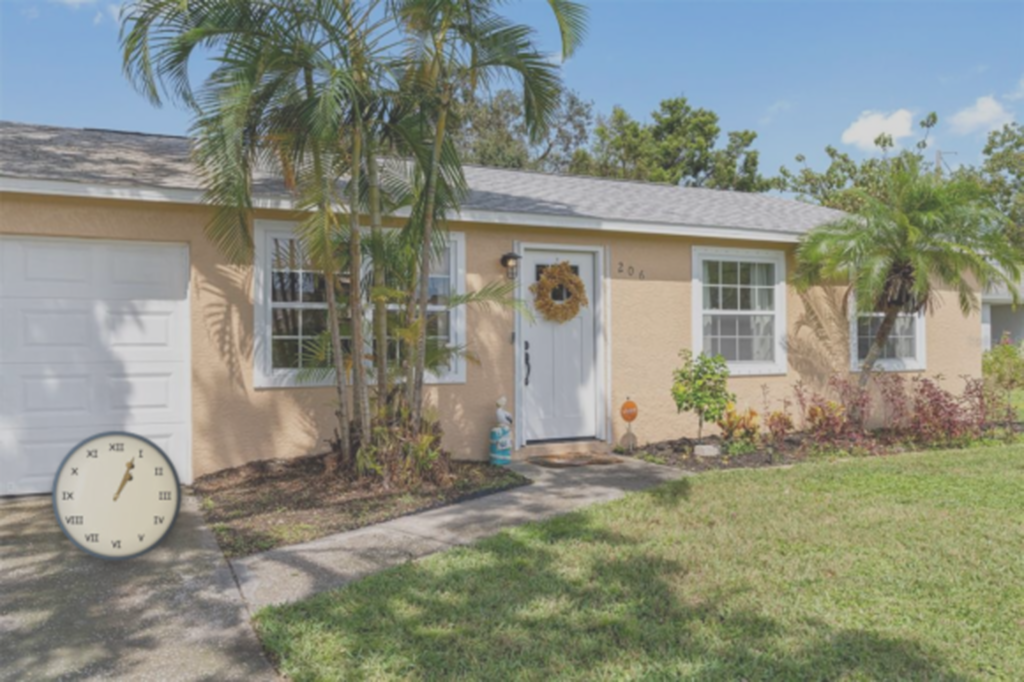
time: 1:04
